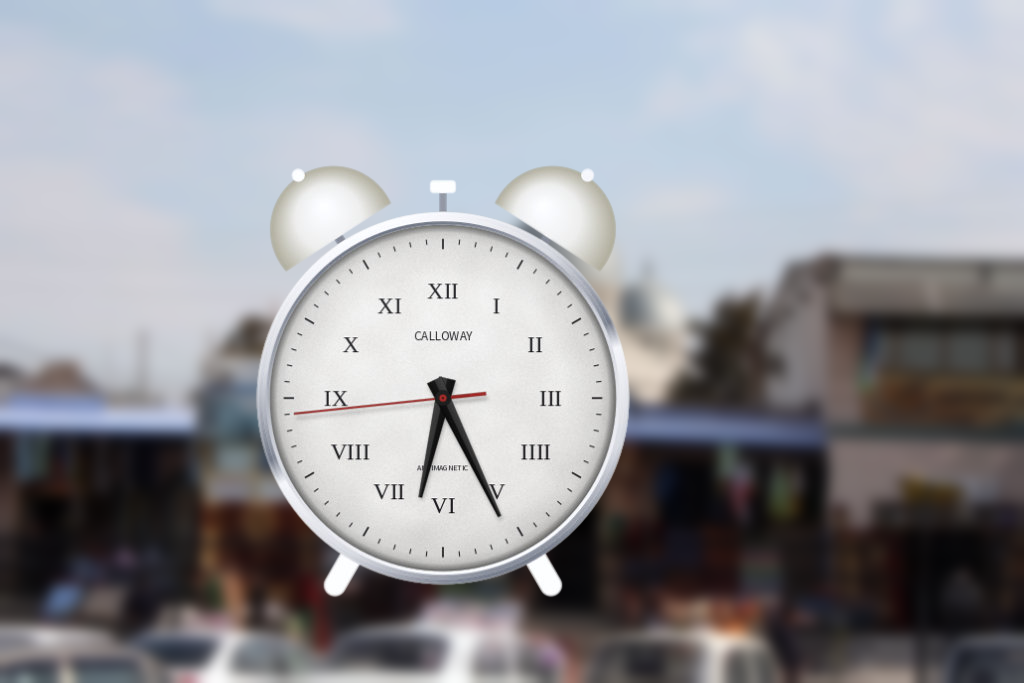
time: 6:25:44
